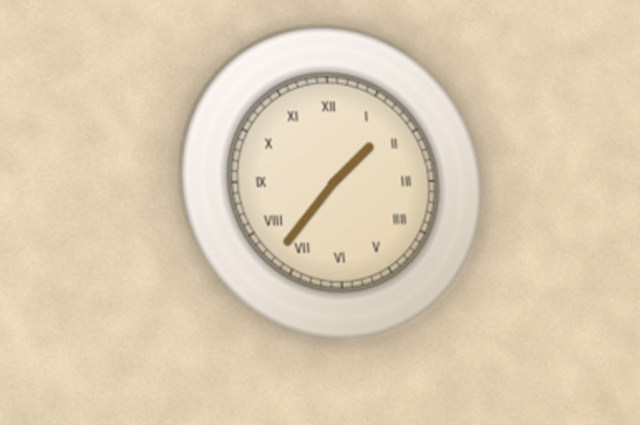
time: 1:37
